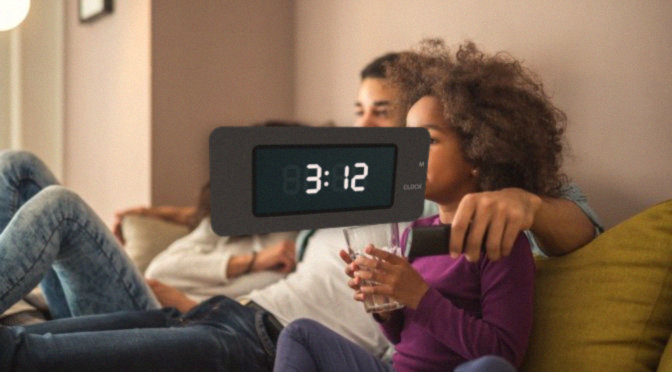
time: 3:12
